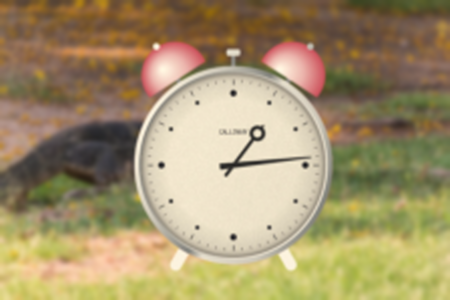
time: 1:14
